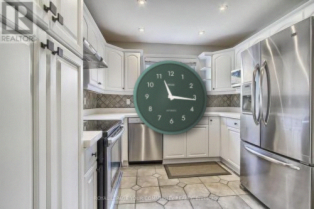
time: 11:16
